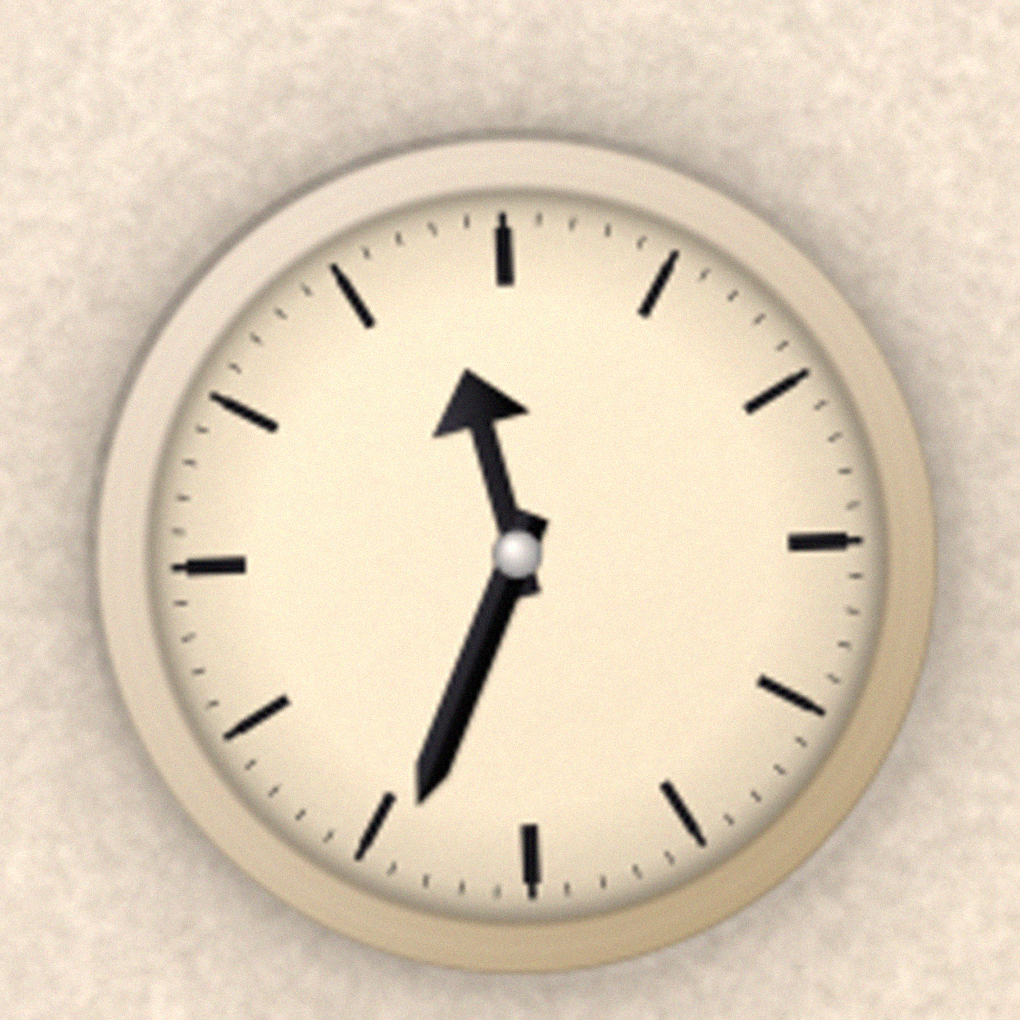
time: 11:34
